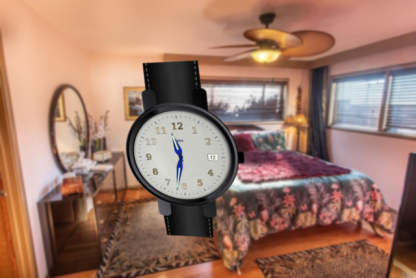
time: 11:32
